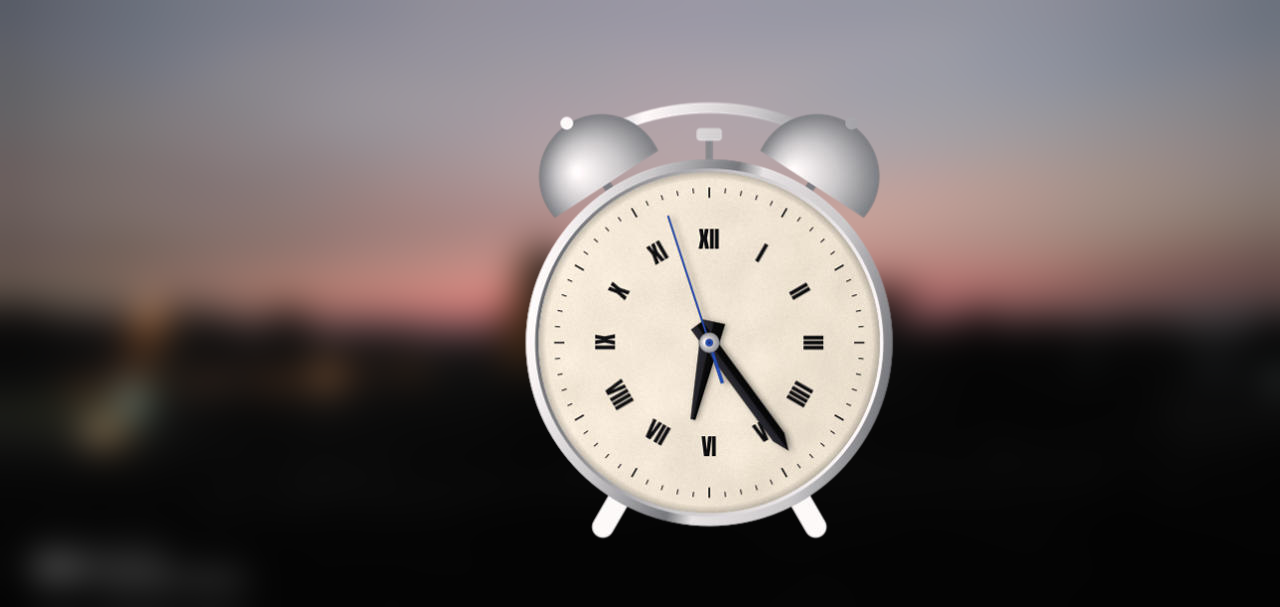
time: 6:23:57
